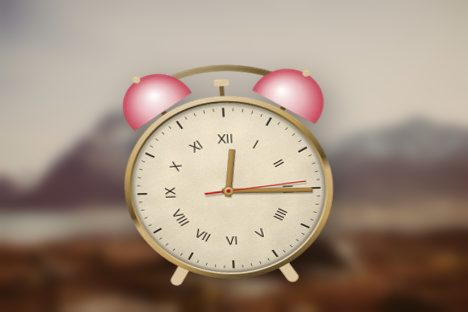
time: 12:15:14
